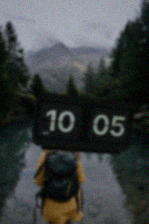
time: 10:05
